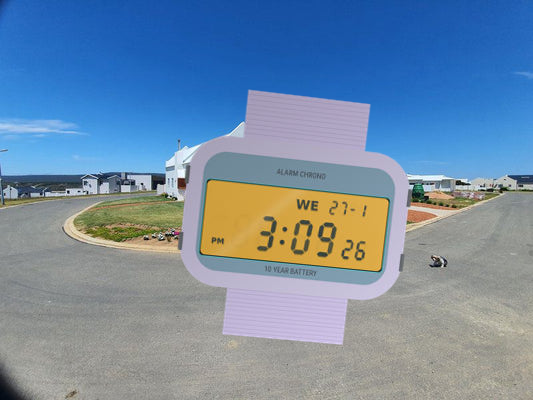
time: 3:09:26
